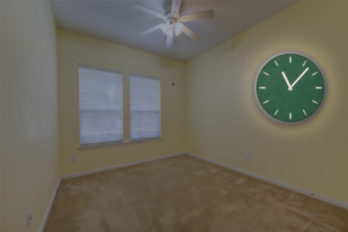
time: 11:07
